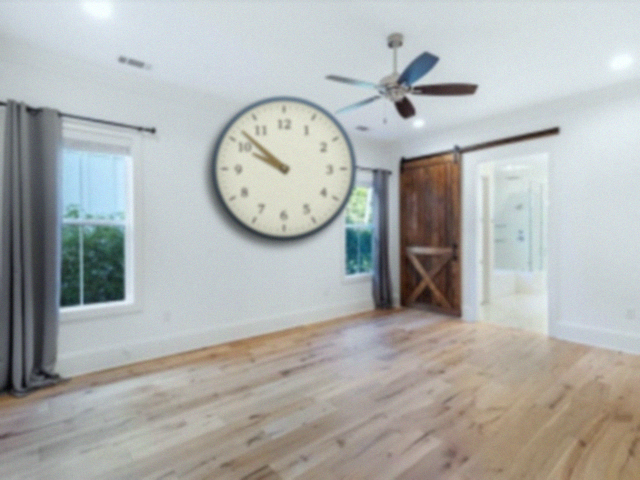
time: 9:52
